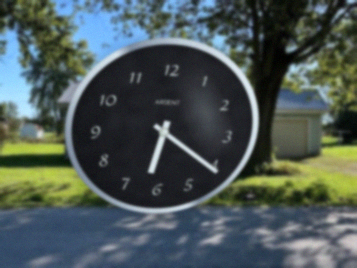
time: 6:21
